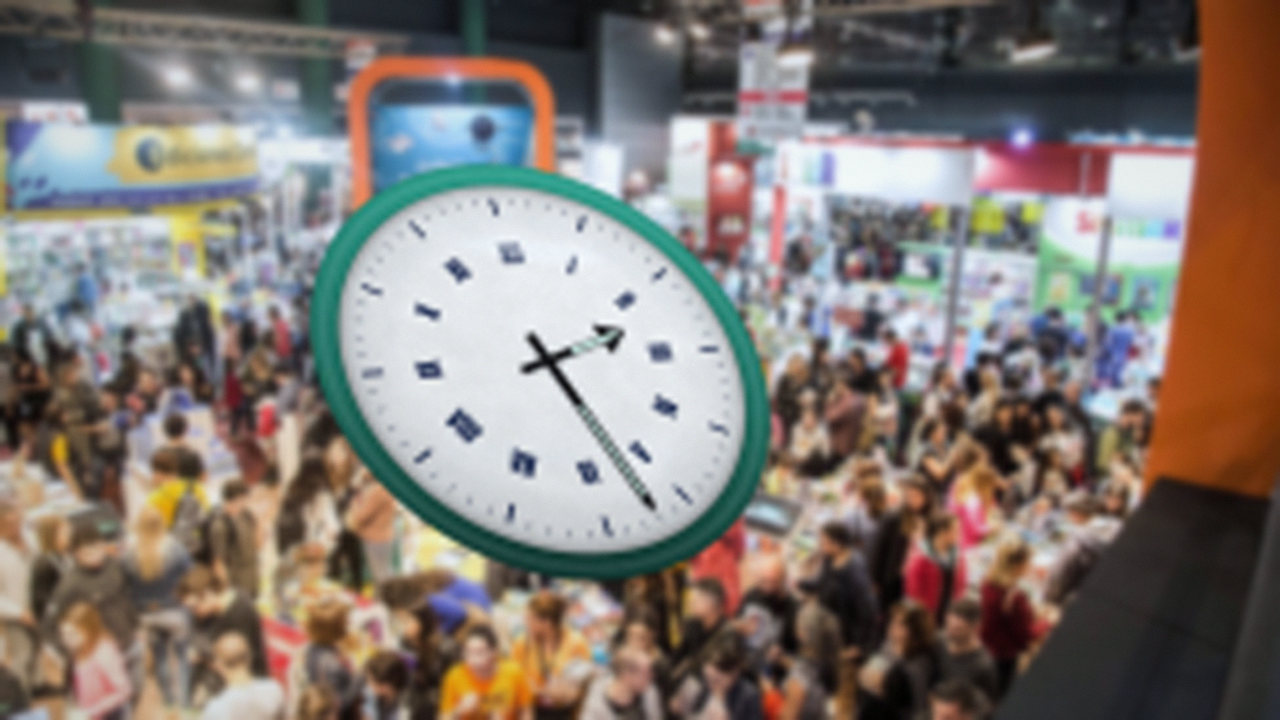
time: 2:27
